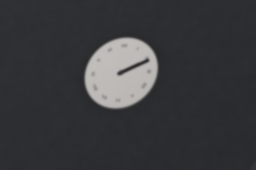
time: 2:11
